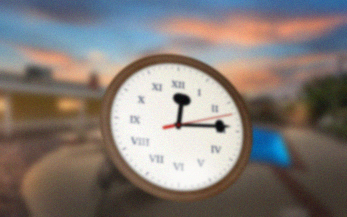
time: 12:14:12
